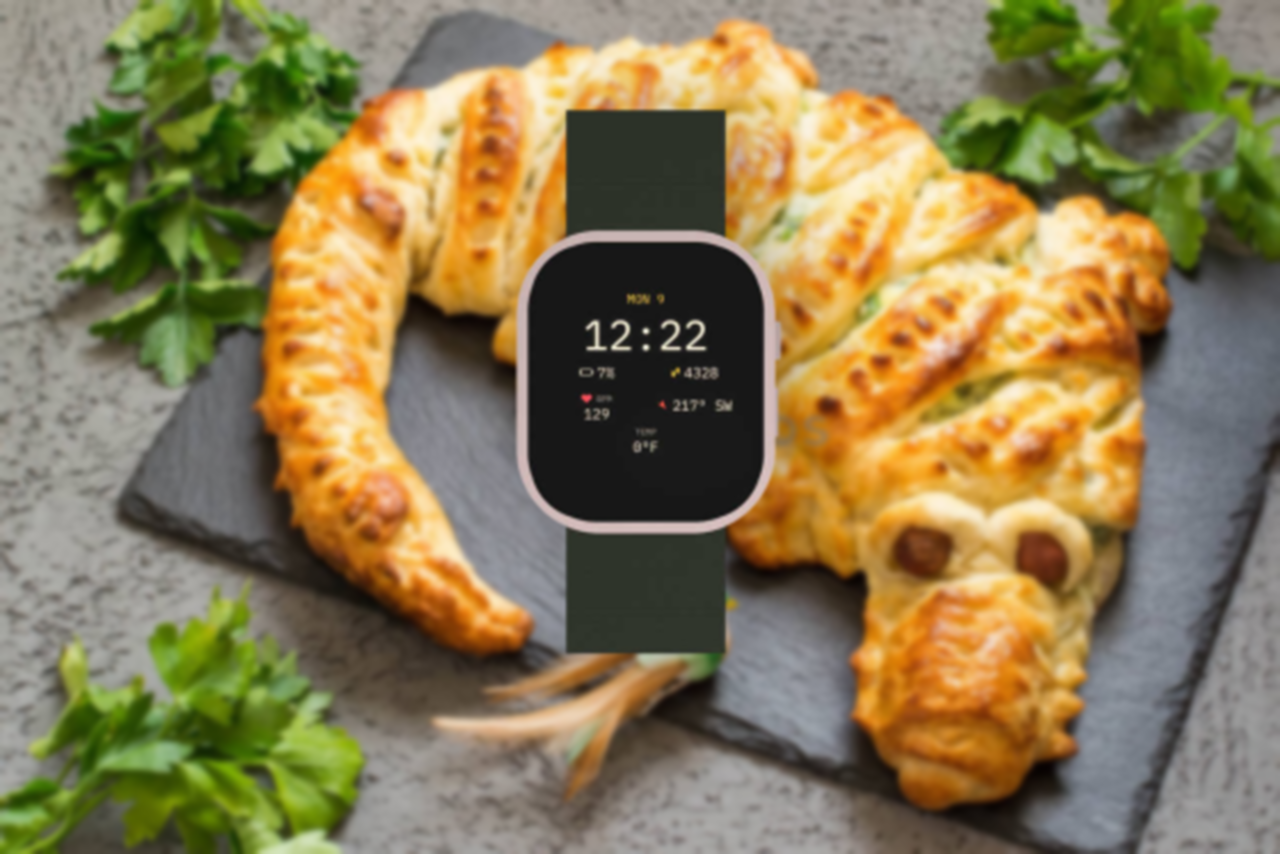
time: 12:22
